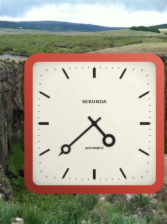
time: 4:38
